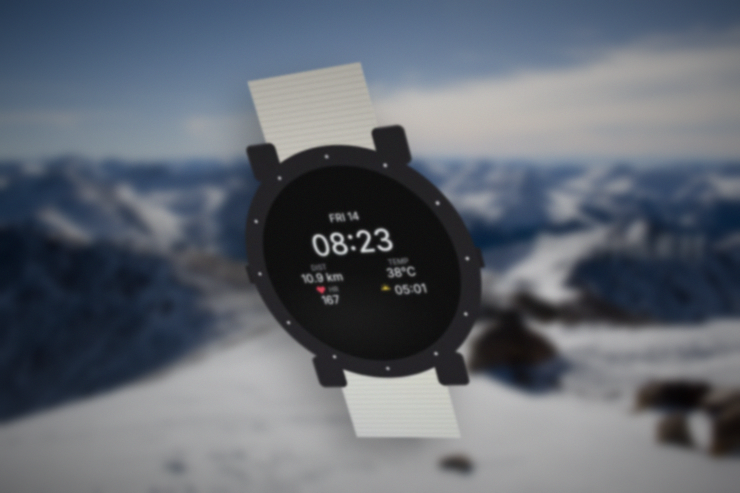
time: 8:23
